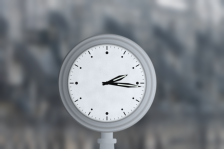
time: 2:16
